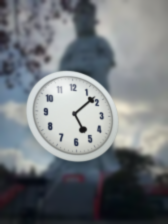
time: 5:08
